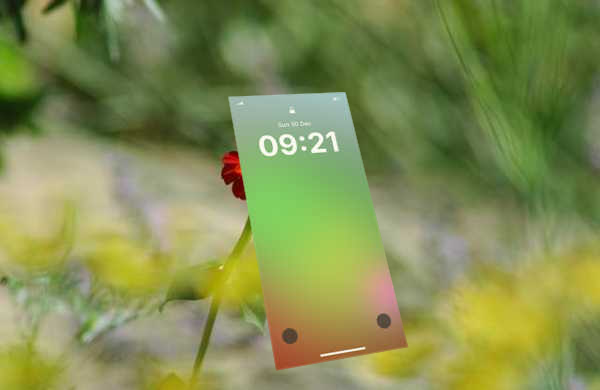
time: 9:21
